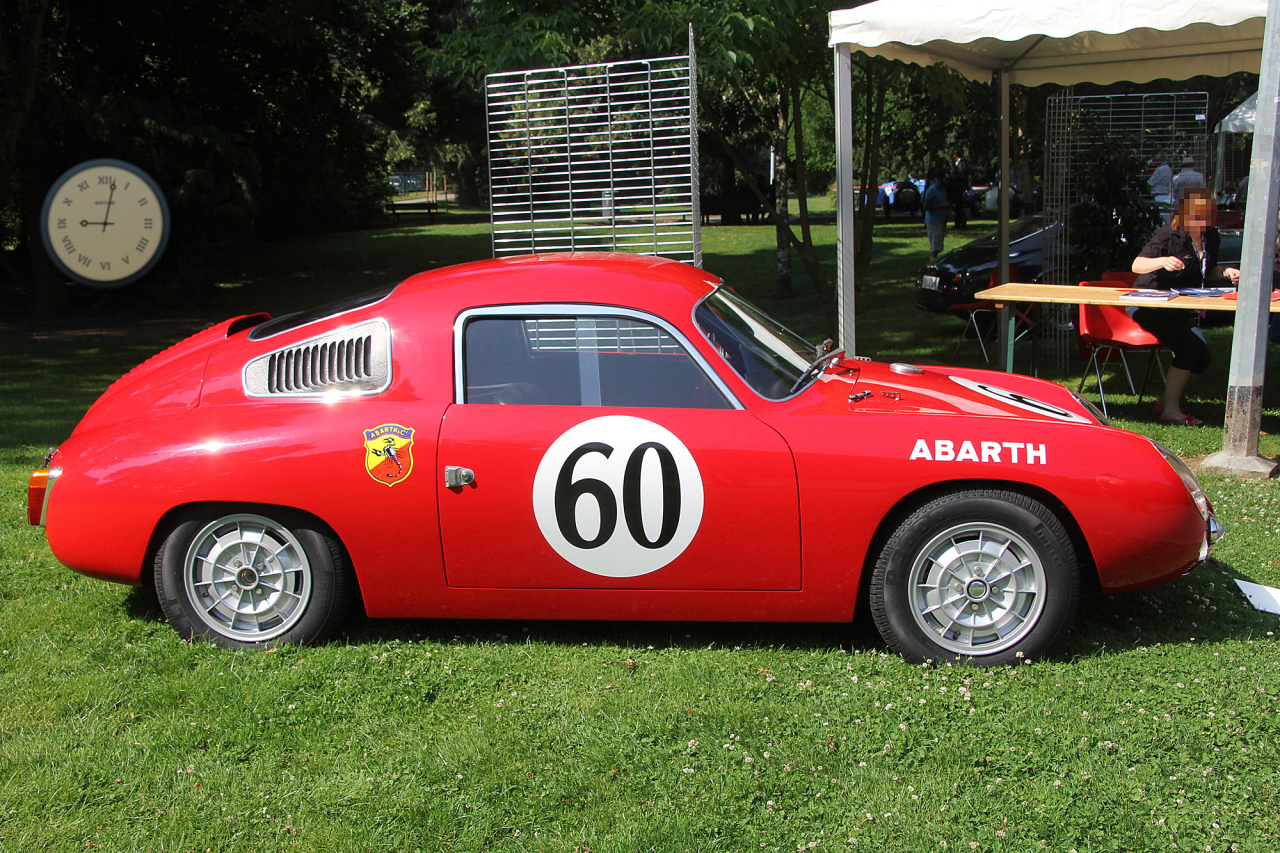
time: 9:02
